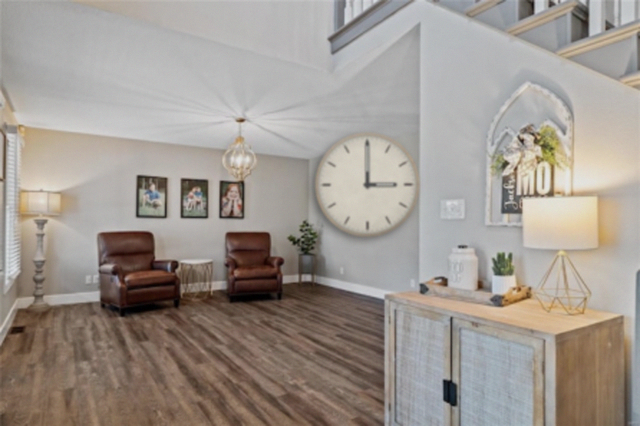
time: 3:00
